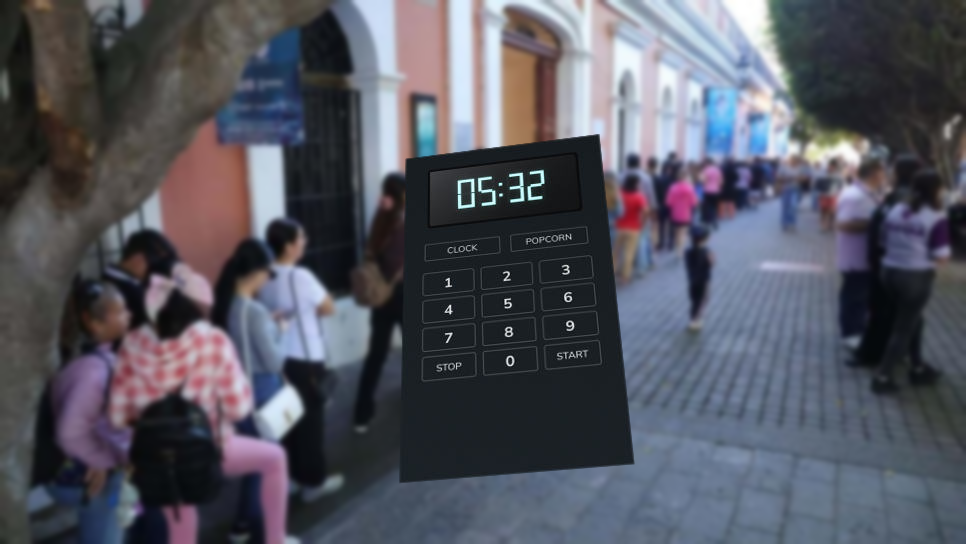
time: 5:32
